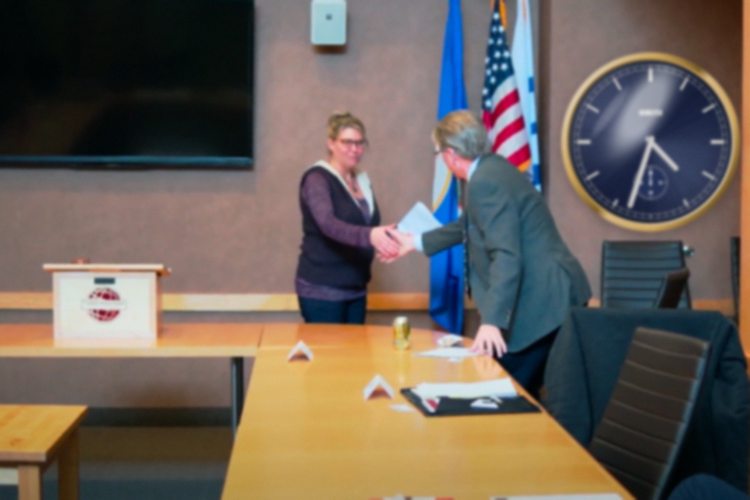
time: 4:33
